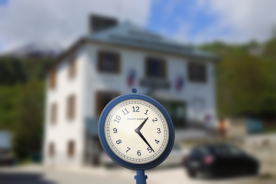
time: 1:24
